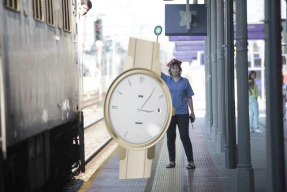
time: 3:06
